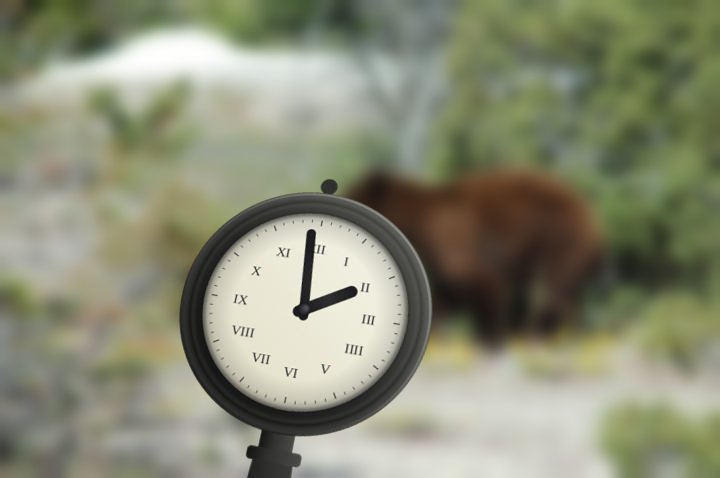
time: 1:59
